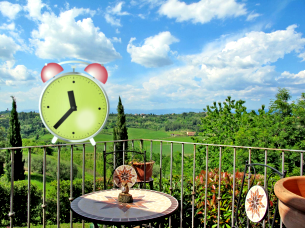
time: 11:37
